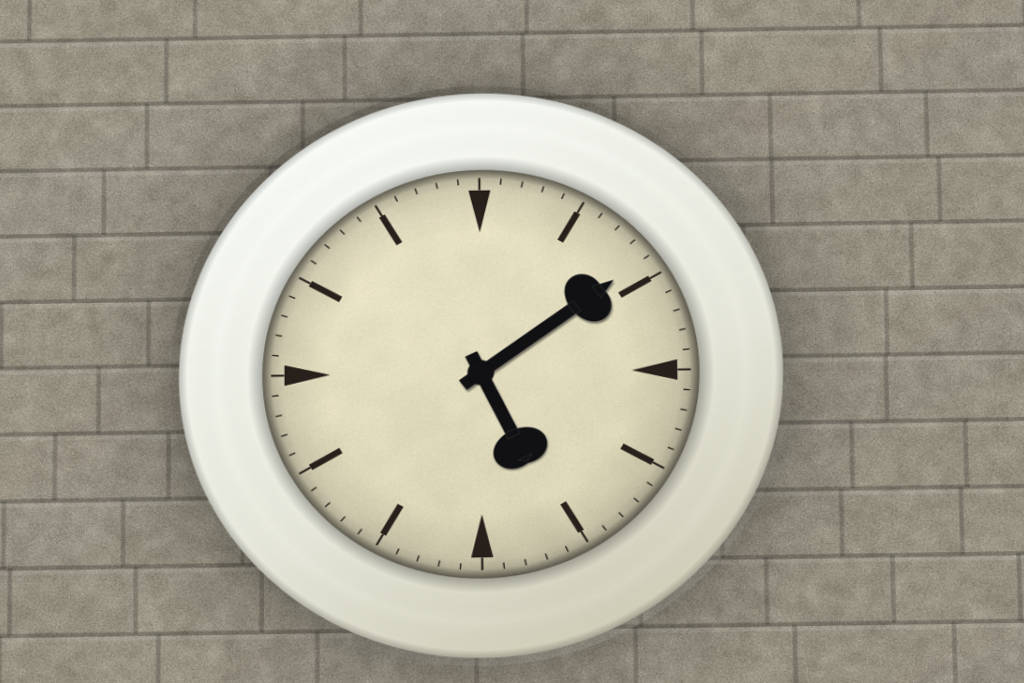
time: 5:09
